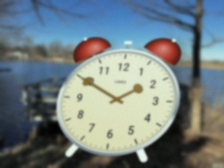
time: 1:50
